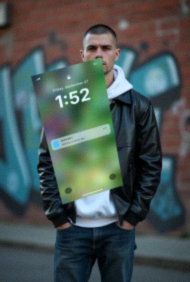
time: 1:52
